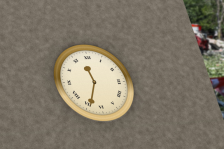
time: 11:34
